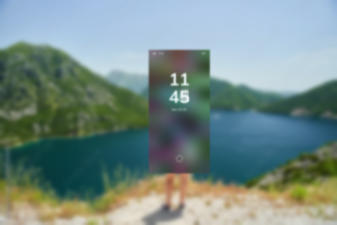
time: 11:45
